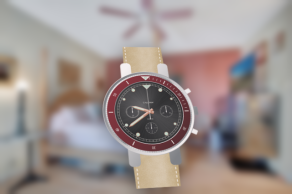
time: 9:39
